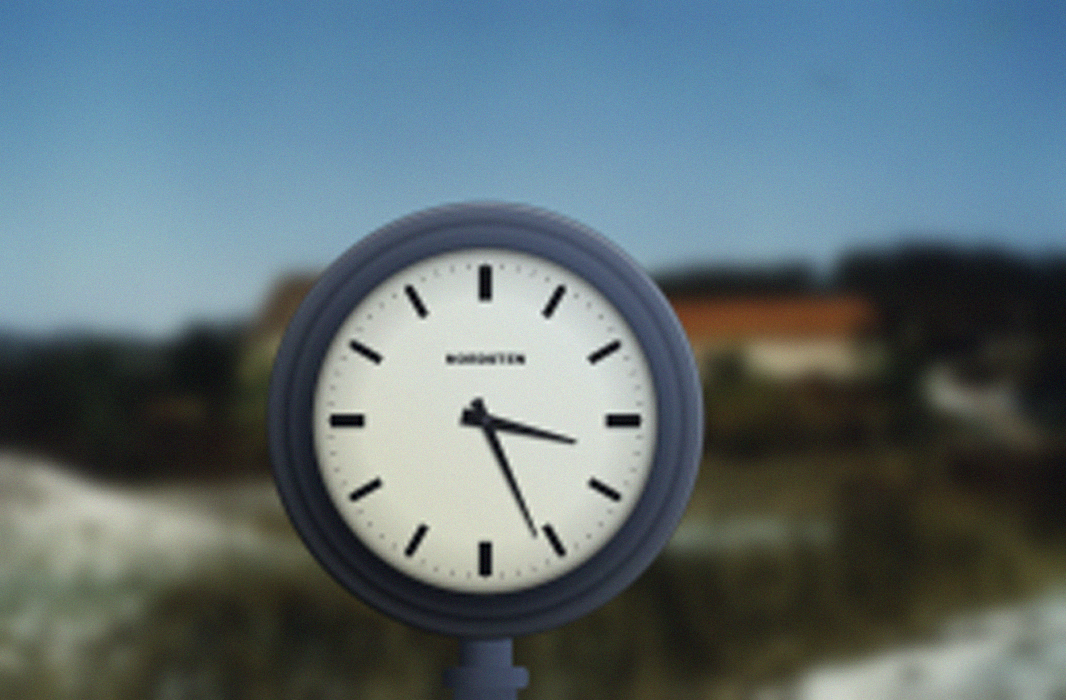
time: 3:26
